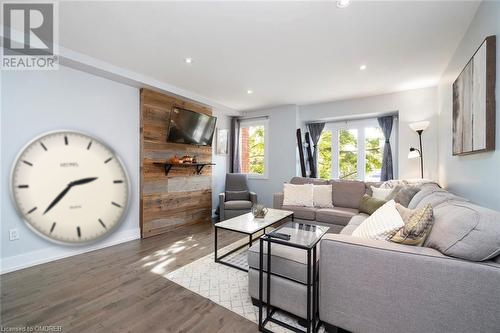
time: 2:38
